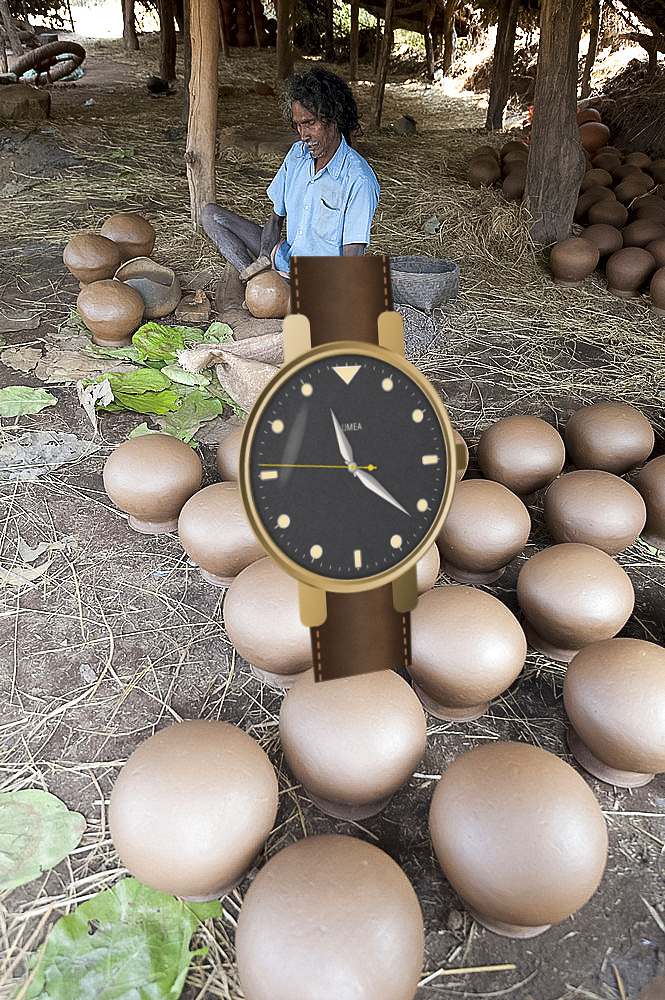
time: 11:21:46
